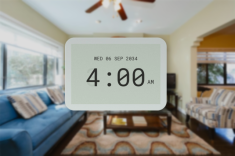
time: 4:00
